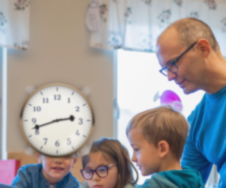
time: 2:42
